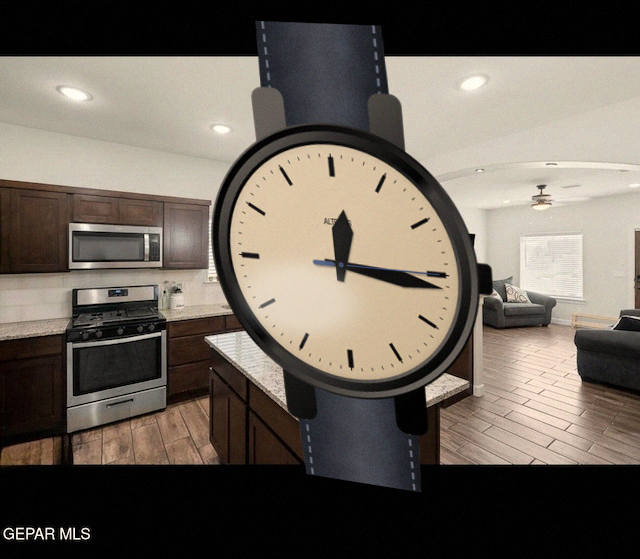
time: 12:16:15
